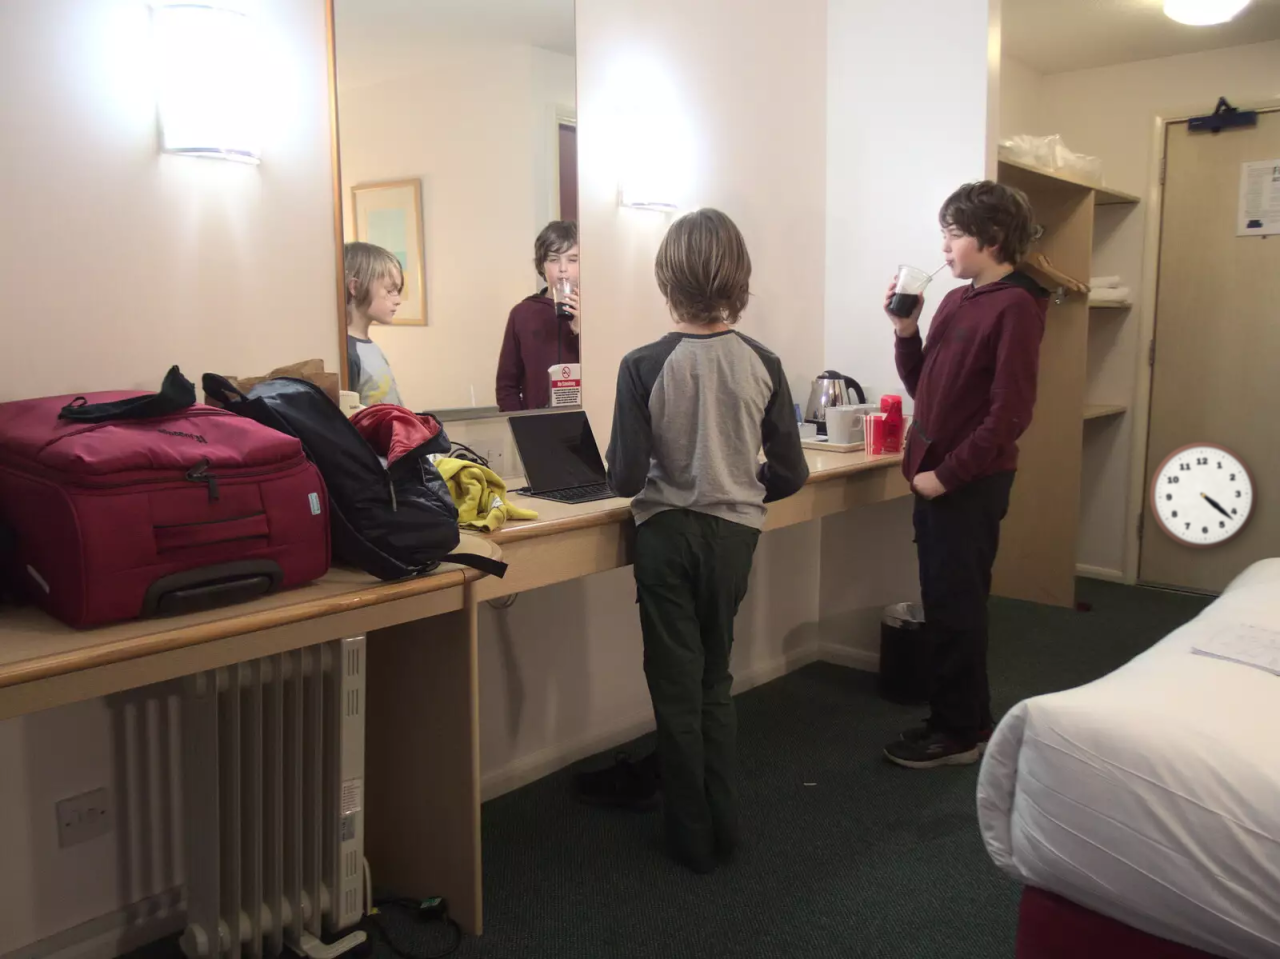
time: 4:22
